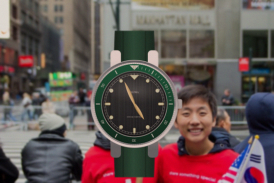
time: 4:56
